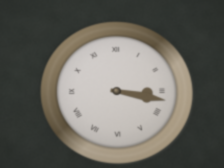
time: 3:17
